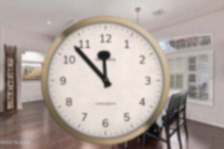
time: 11:53
